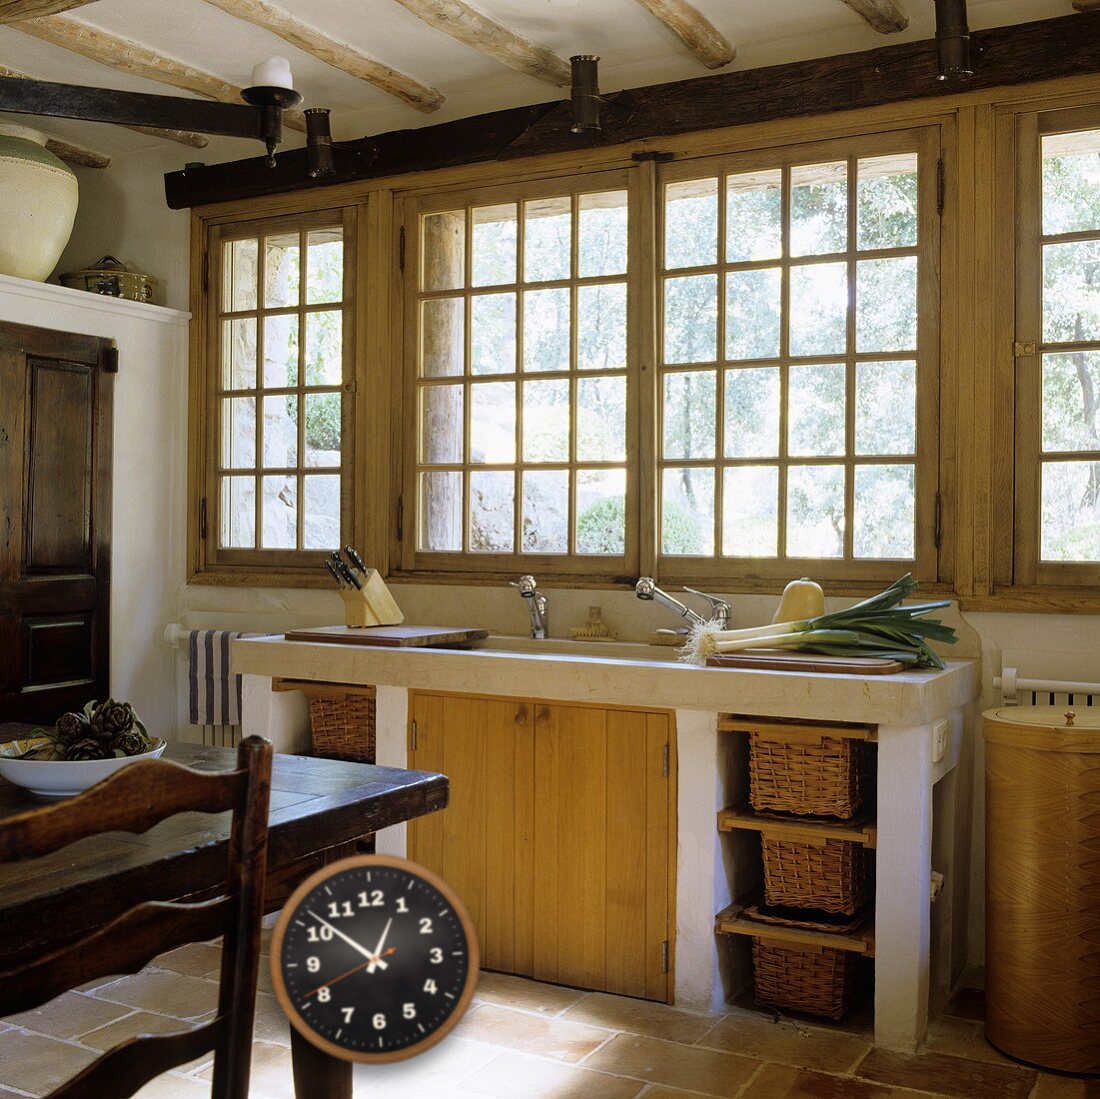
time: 12:51:41
